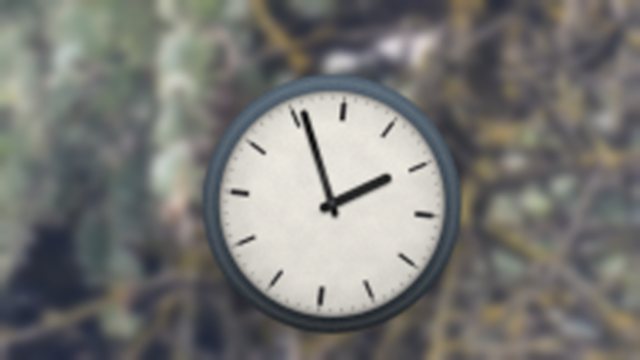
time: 1:56
